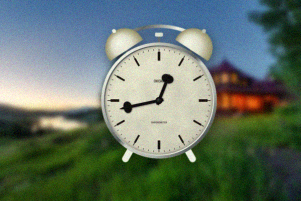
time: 12:43
